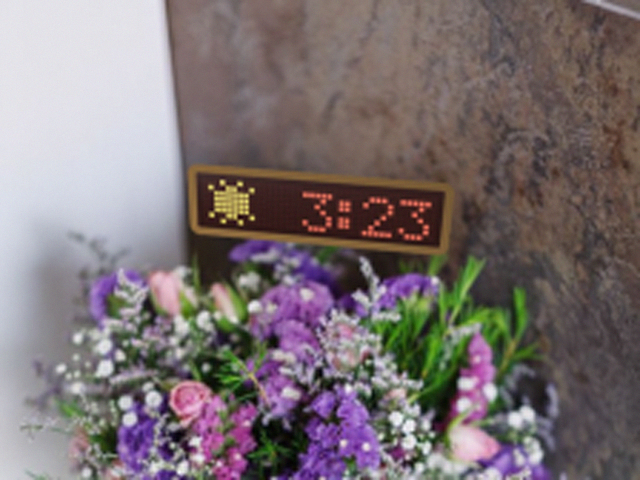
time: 3:23
